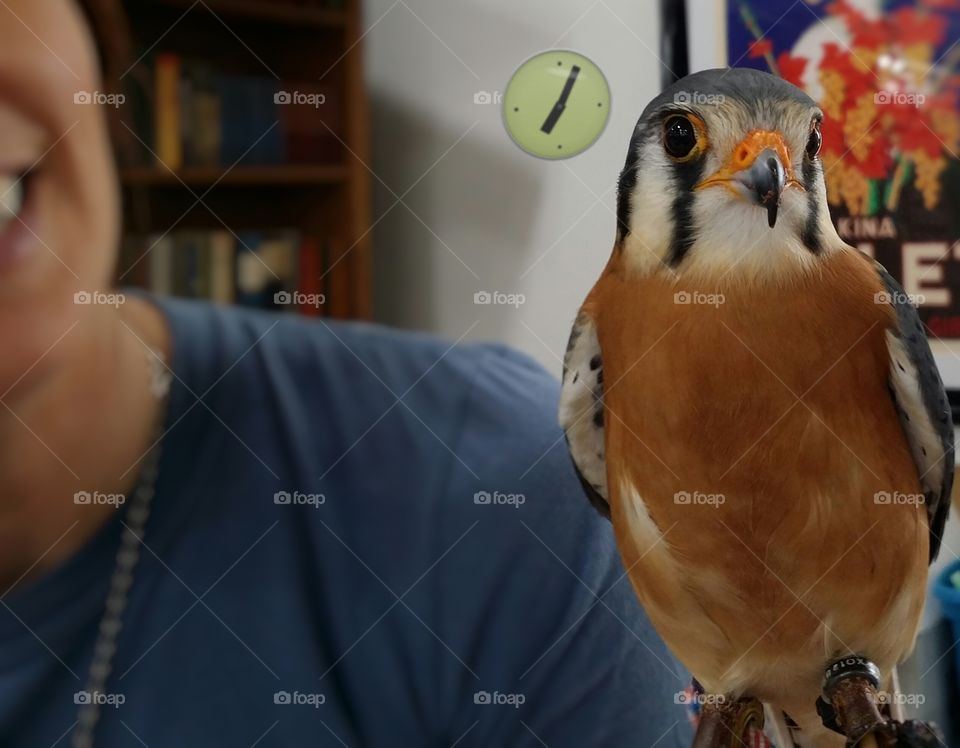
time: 7:04
